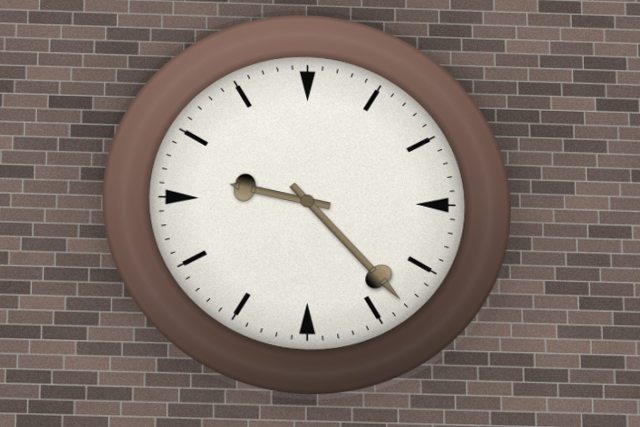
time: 9:23
